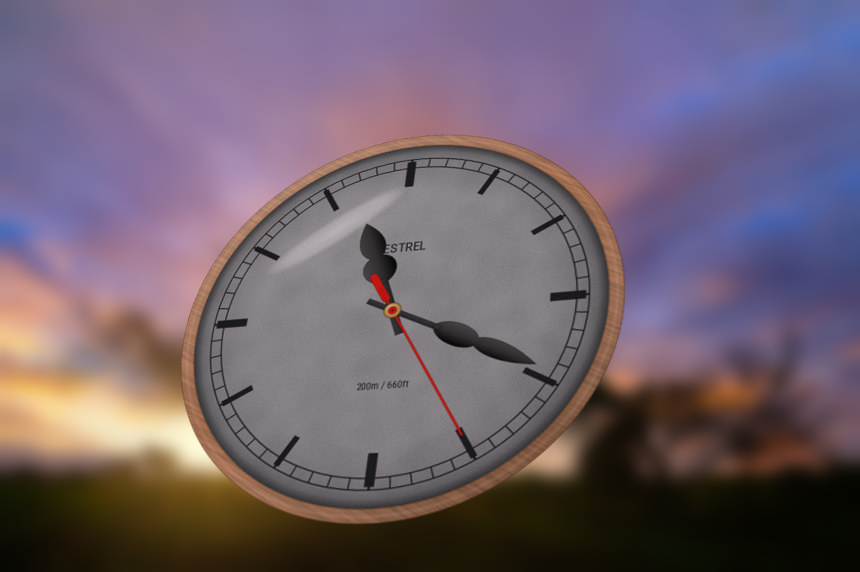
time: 11:19:25
